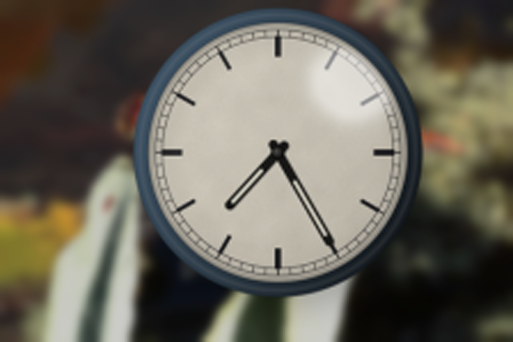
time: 7:25
